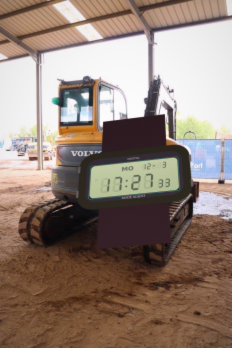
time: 17:27:33
